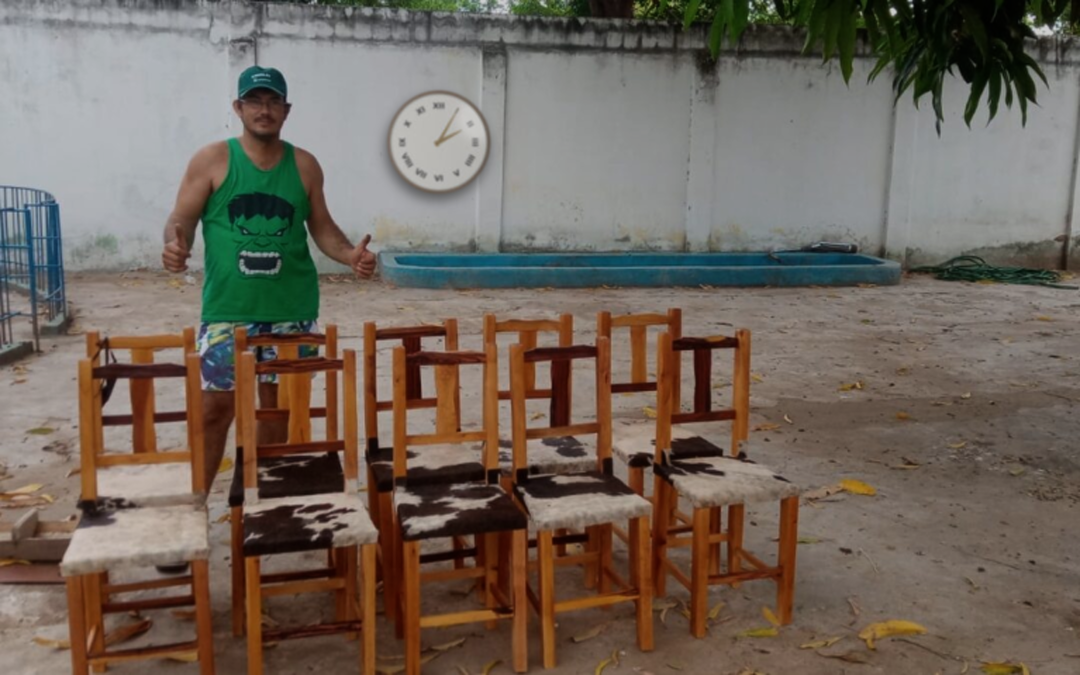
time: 2:05
